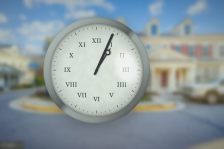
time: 1:04
